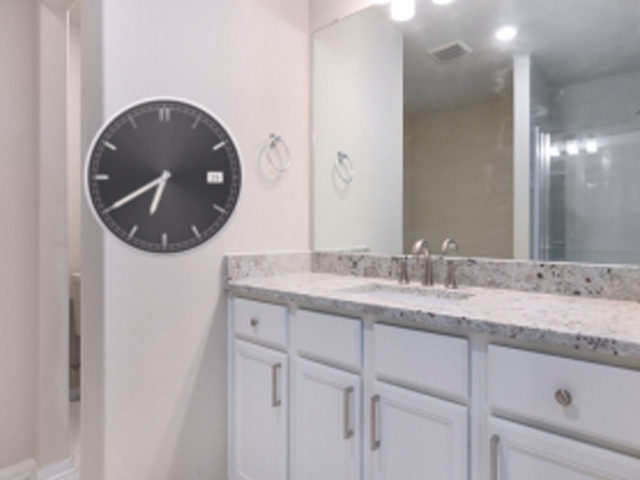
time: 6:40
